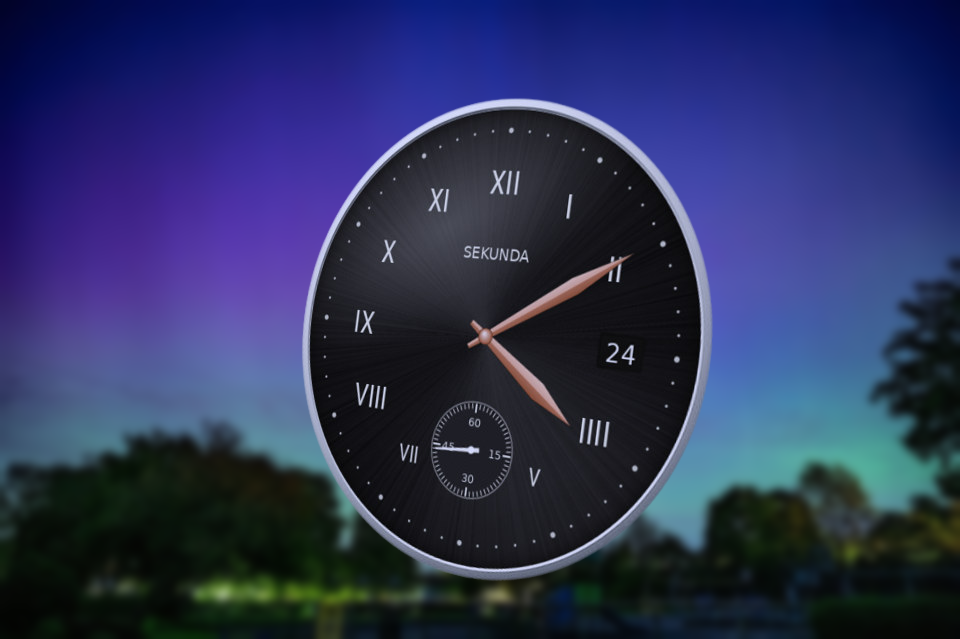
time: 4:09:44
